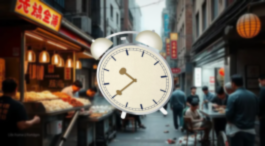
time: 10:40
